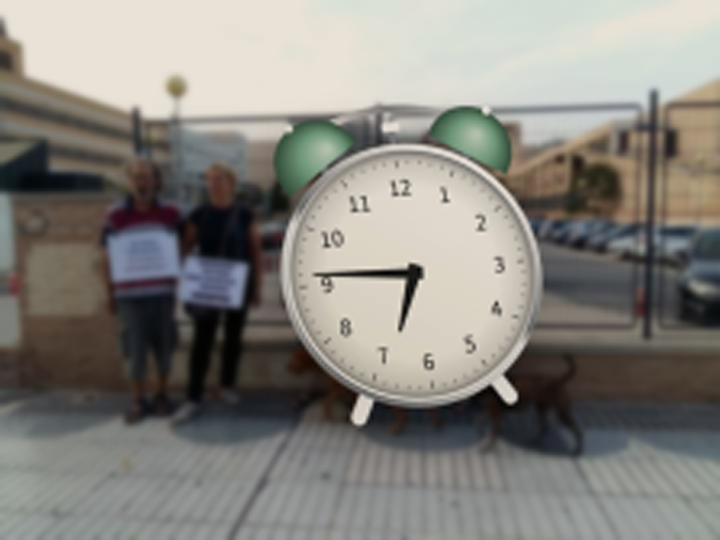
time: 6:46
